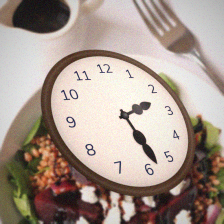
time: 2:28
